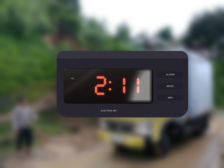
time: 2:11
